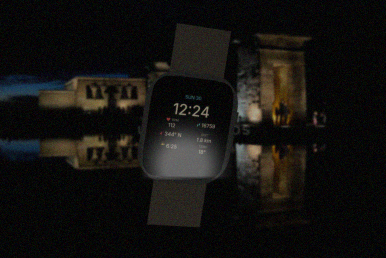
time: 12:24
